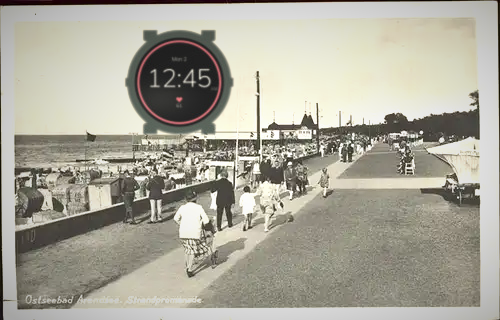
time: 12:45
